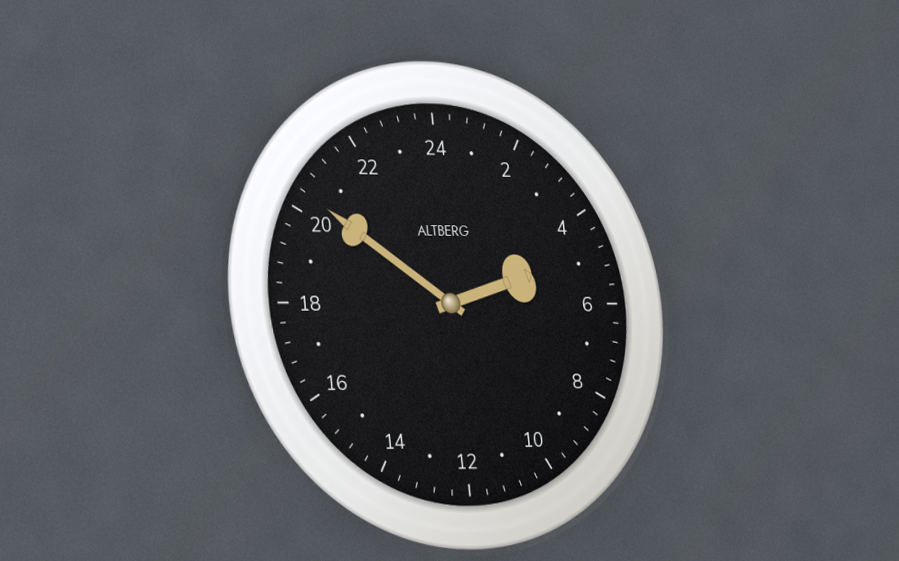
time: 4:51
